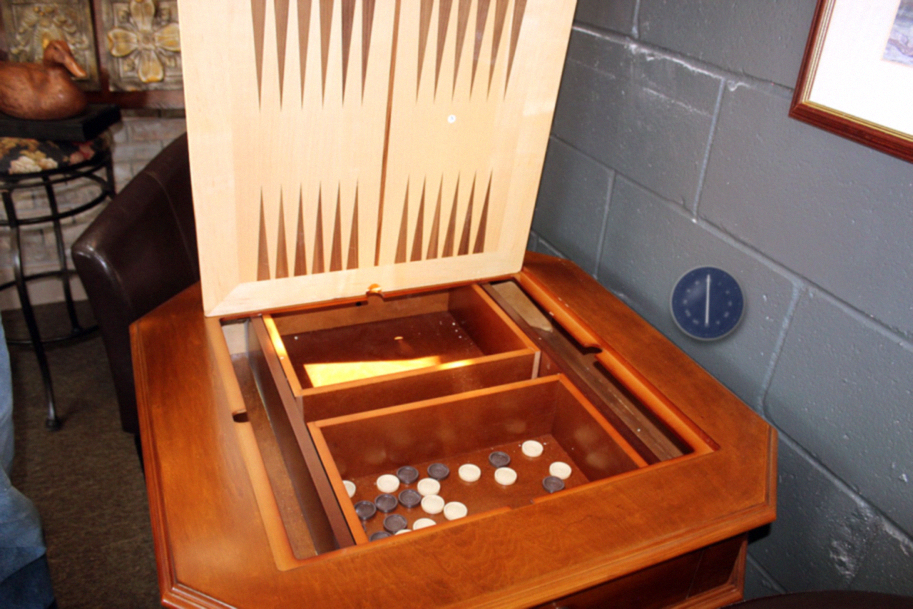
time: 6:00
